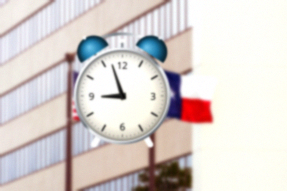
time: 8:57
